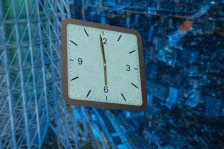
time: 5:59
